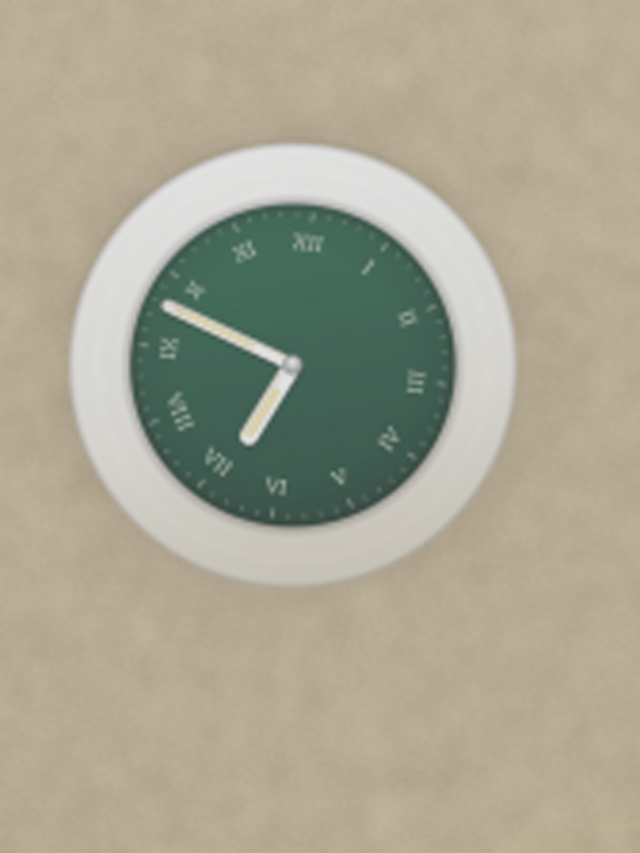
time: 6:48
